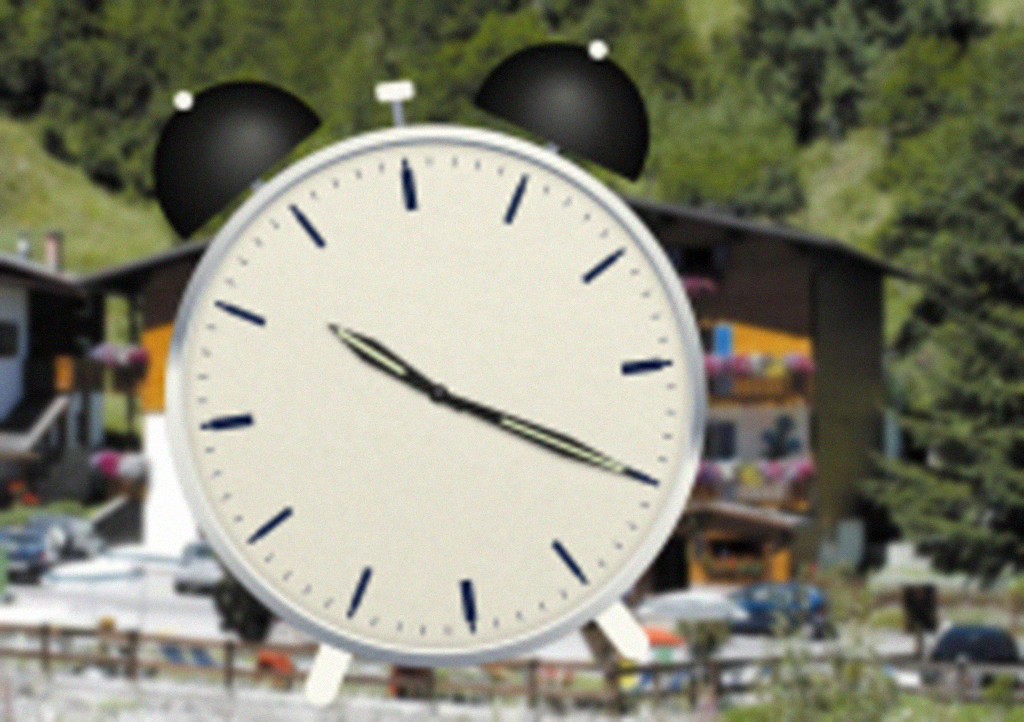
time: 10:20
